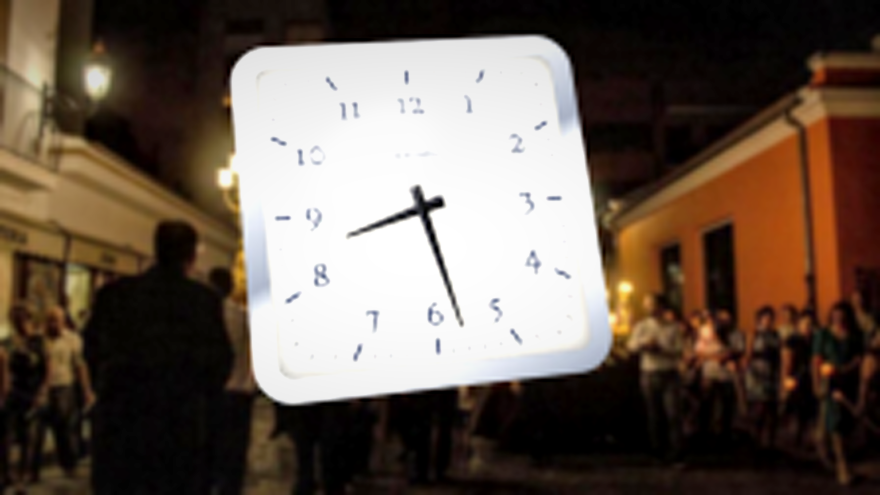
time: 8:28
